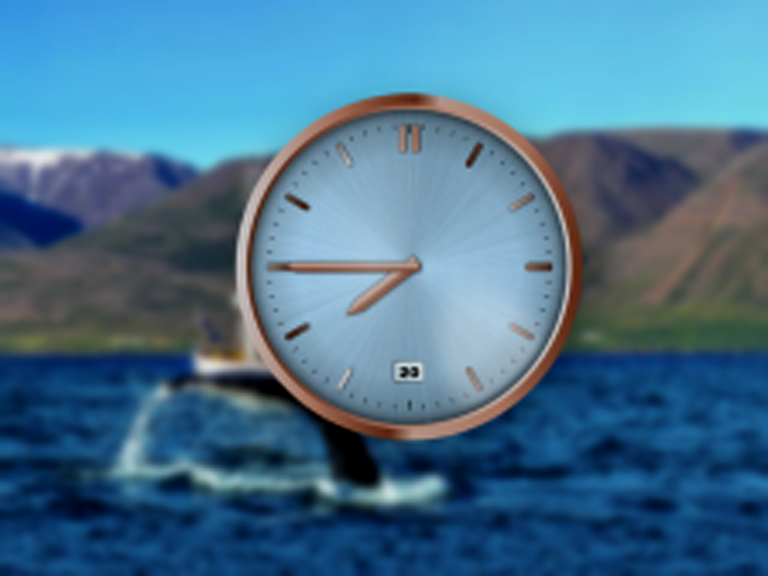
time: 7:45
